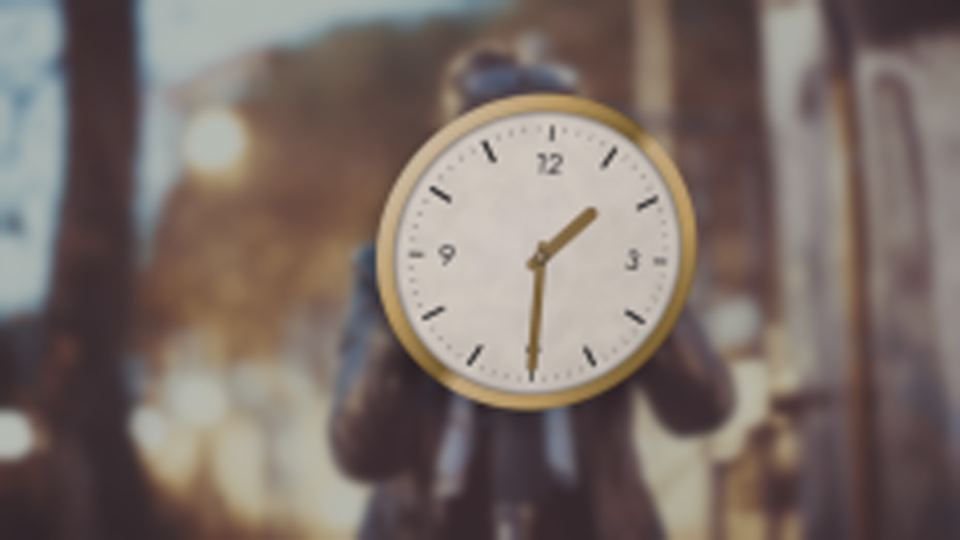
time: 1:30
